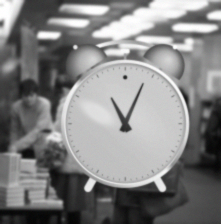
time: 11:04
